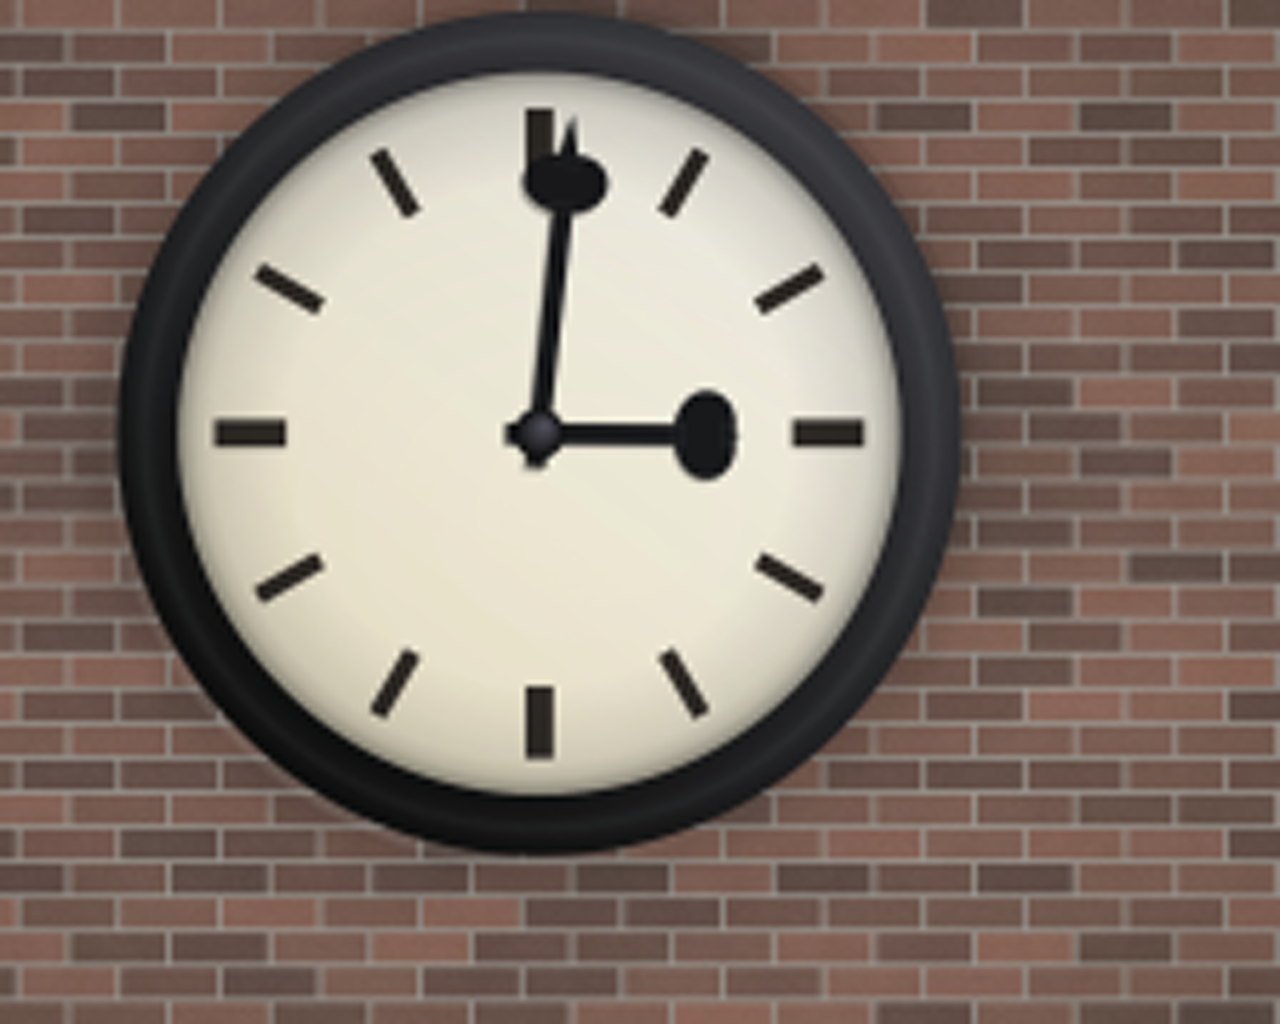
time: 3:01
